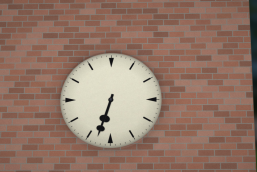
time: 6:33
